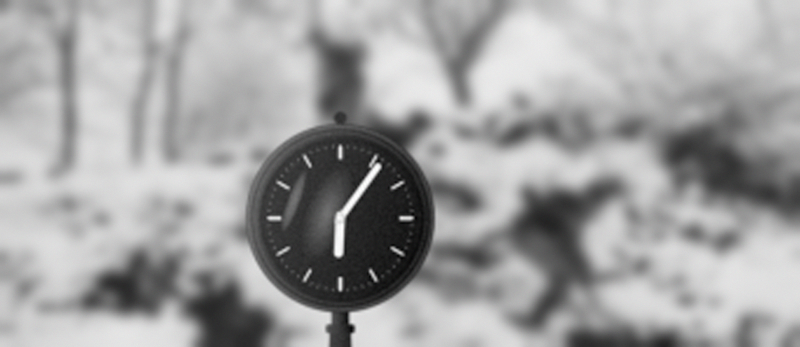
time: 6:06
